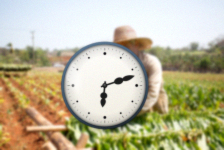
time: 6:12
